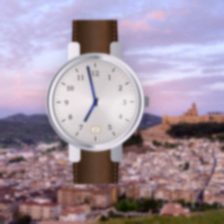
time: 6:58
